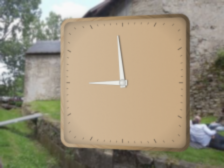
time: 8:59
